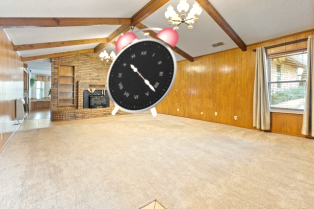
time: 10:22
